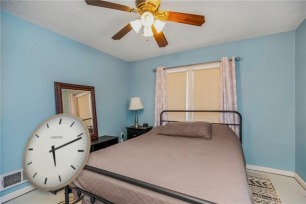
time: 5:11
